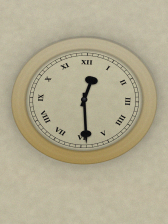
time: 12:29
